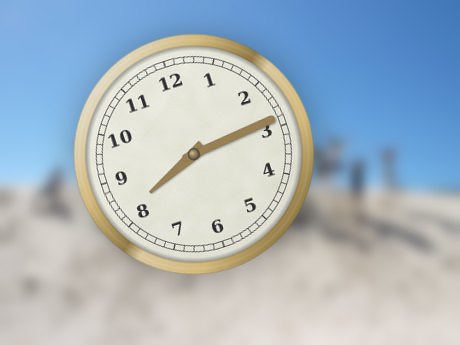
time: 8:14
